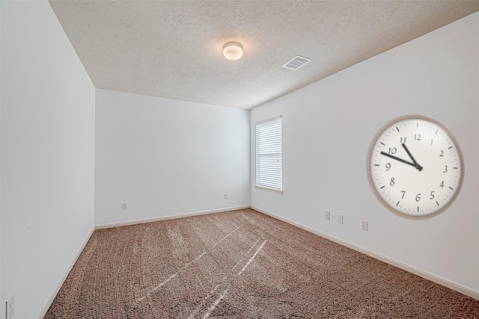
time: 10:48
